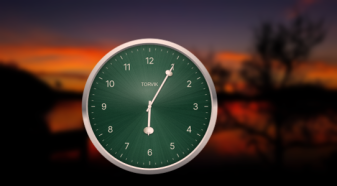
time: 6:05
